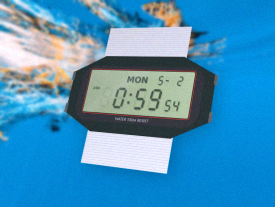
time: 0:59:54
